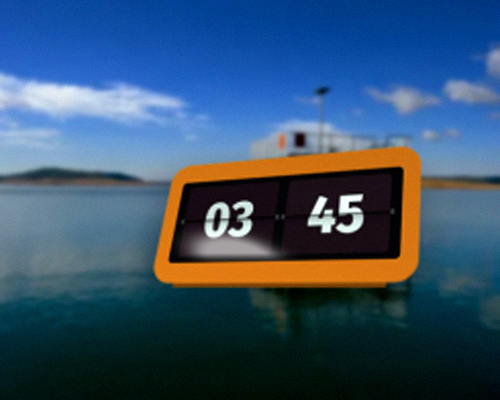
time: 3:45
